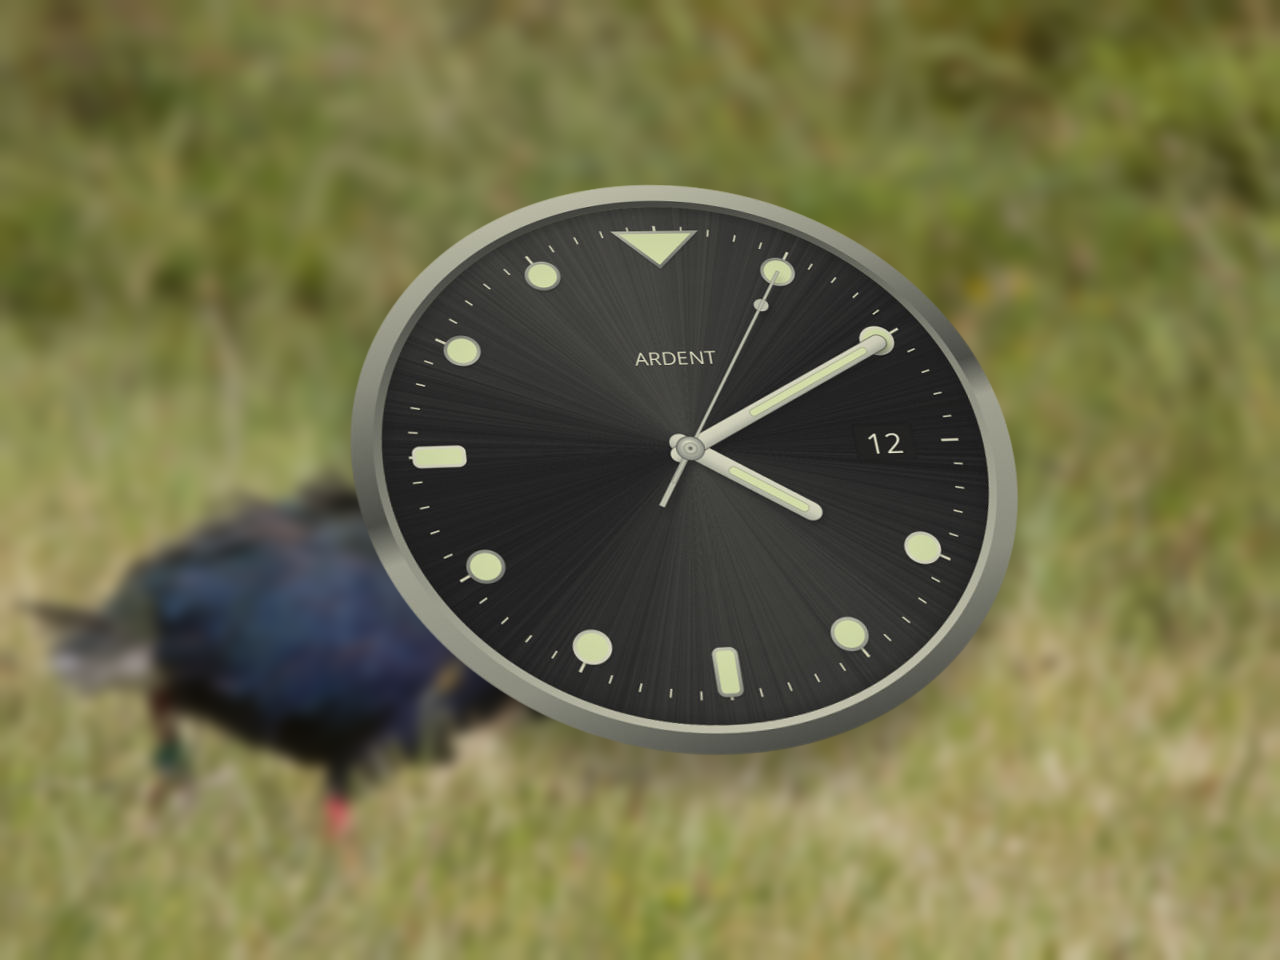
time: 4:10:05
